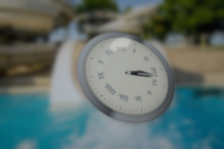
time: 3:17
